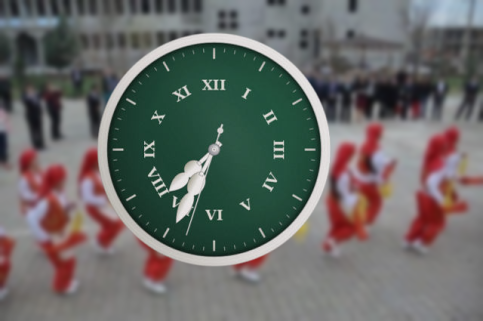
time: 7:34:33
